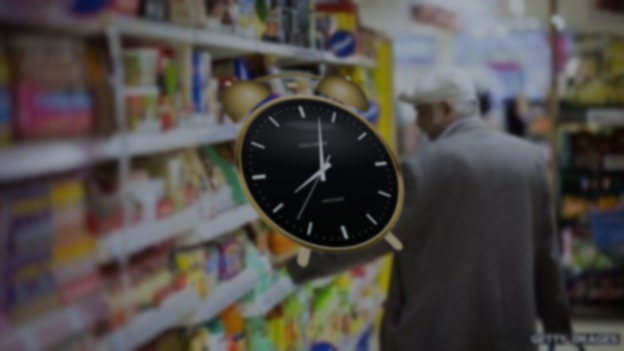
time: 8:02:37
